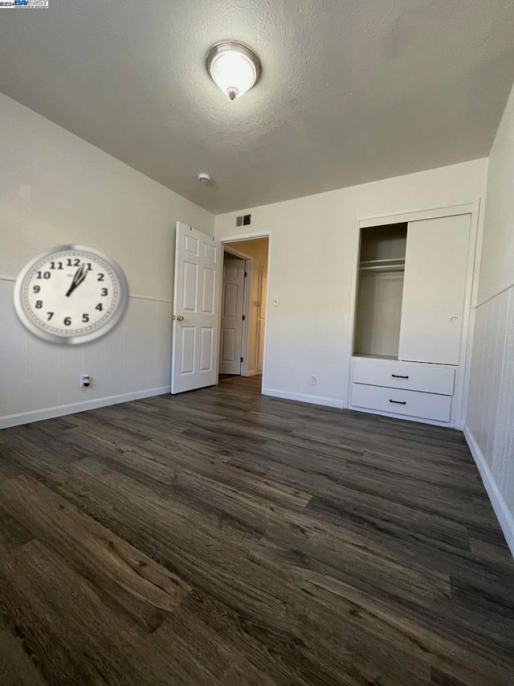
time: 1:03
